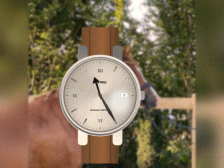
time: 11:25
